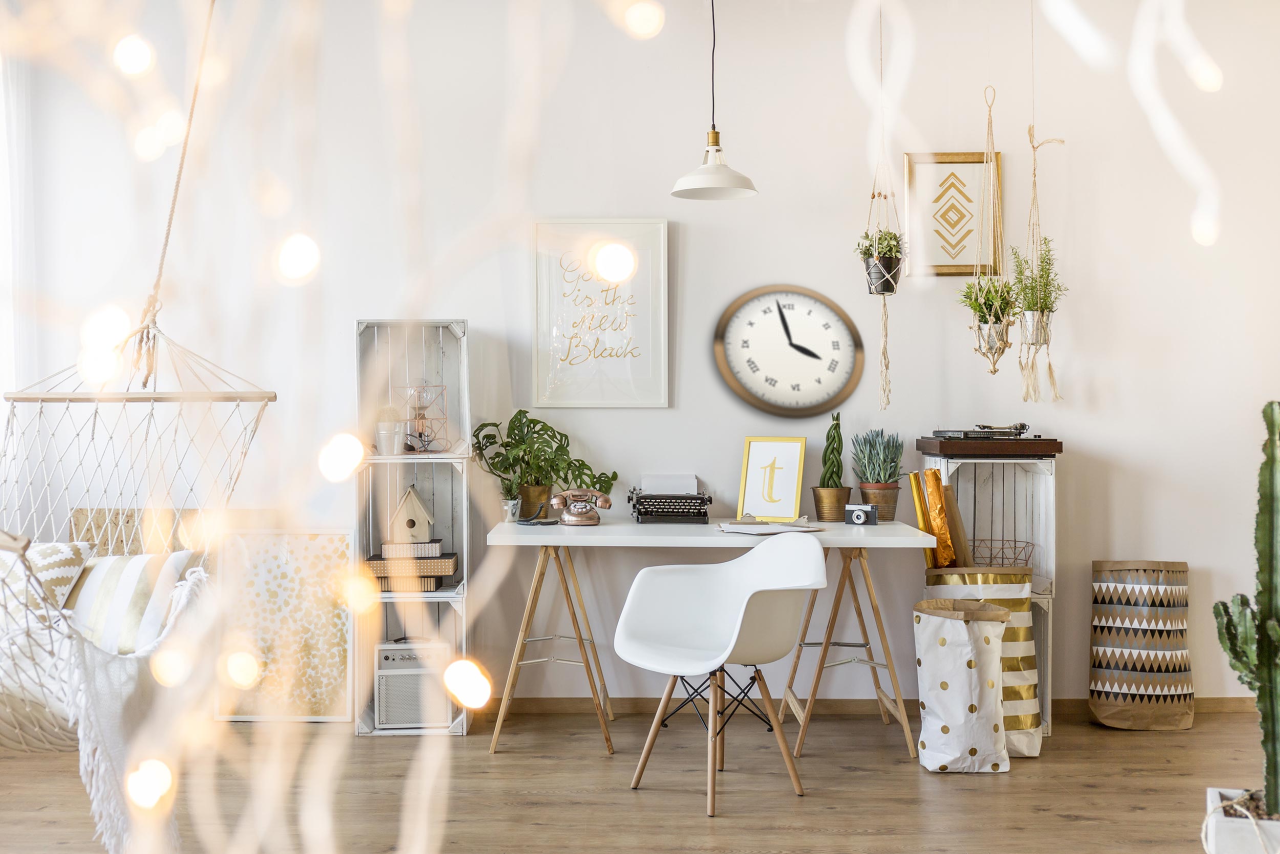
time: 3:58
